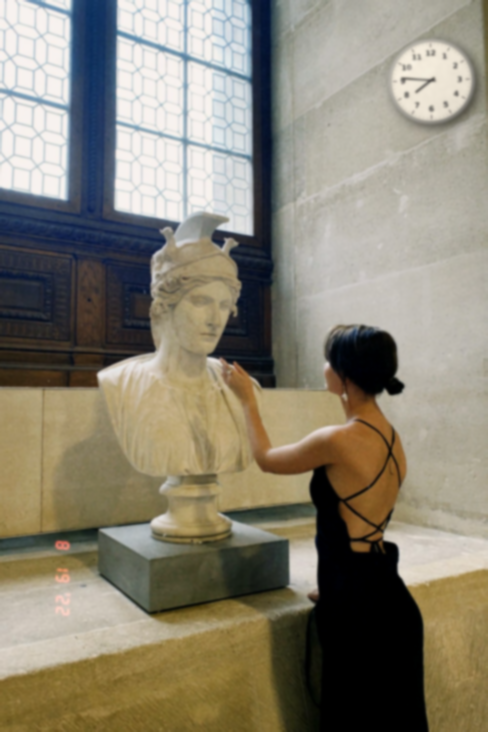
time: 7:46
